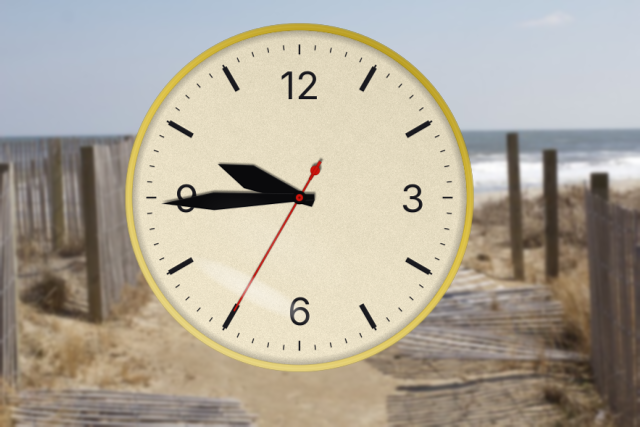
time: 9:44:35
